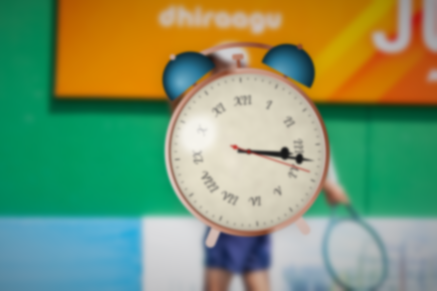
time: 3:17:19
